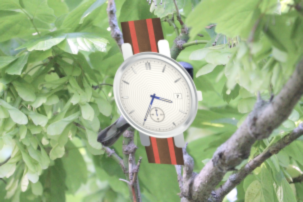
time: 3:35
